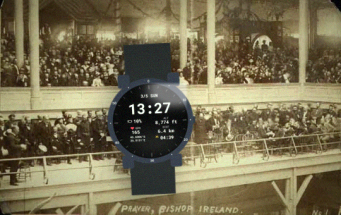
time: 13:27
